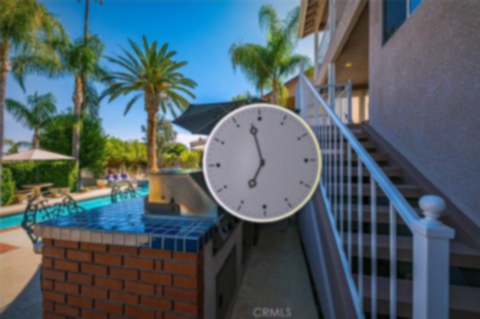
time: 6:58
